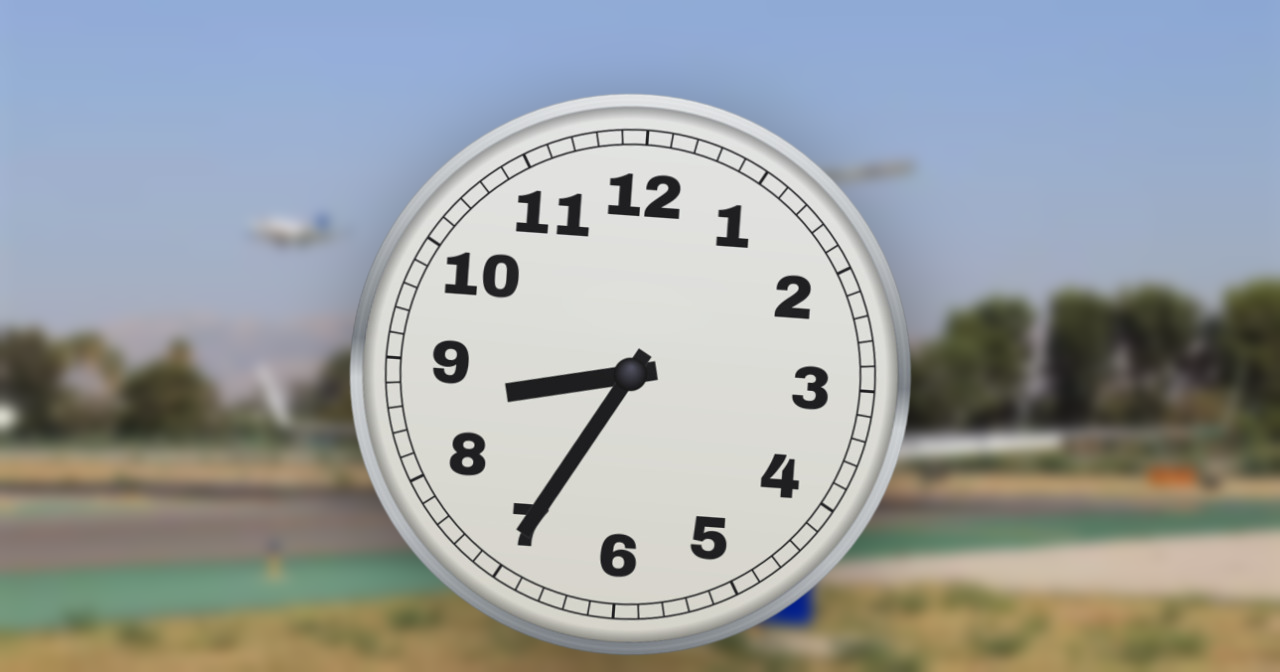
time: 8:35
